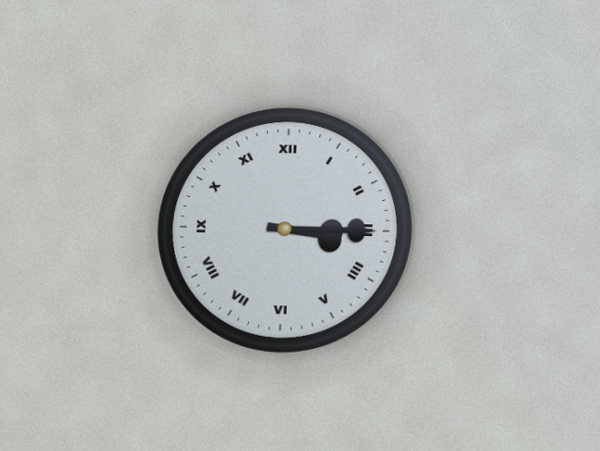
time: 3:15
